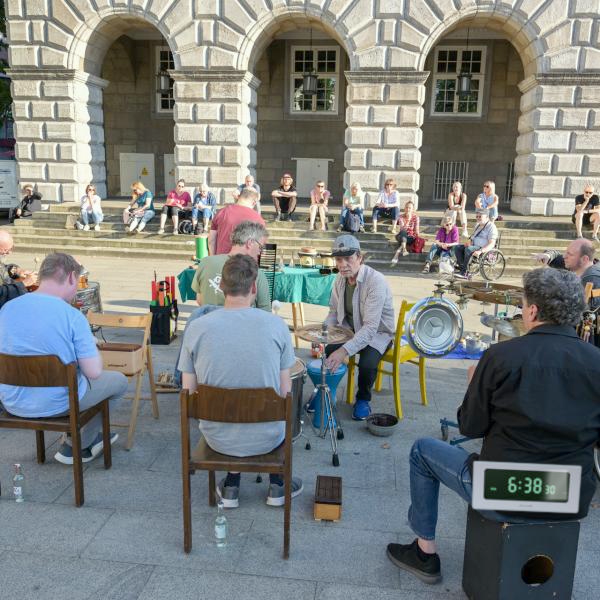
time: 6:38
